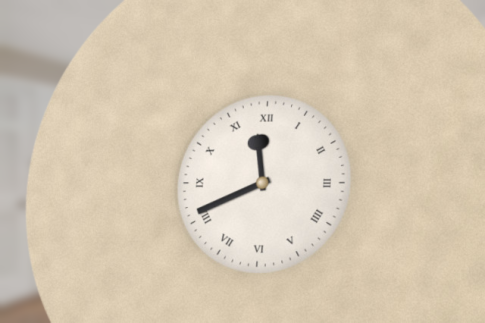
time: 11:41
